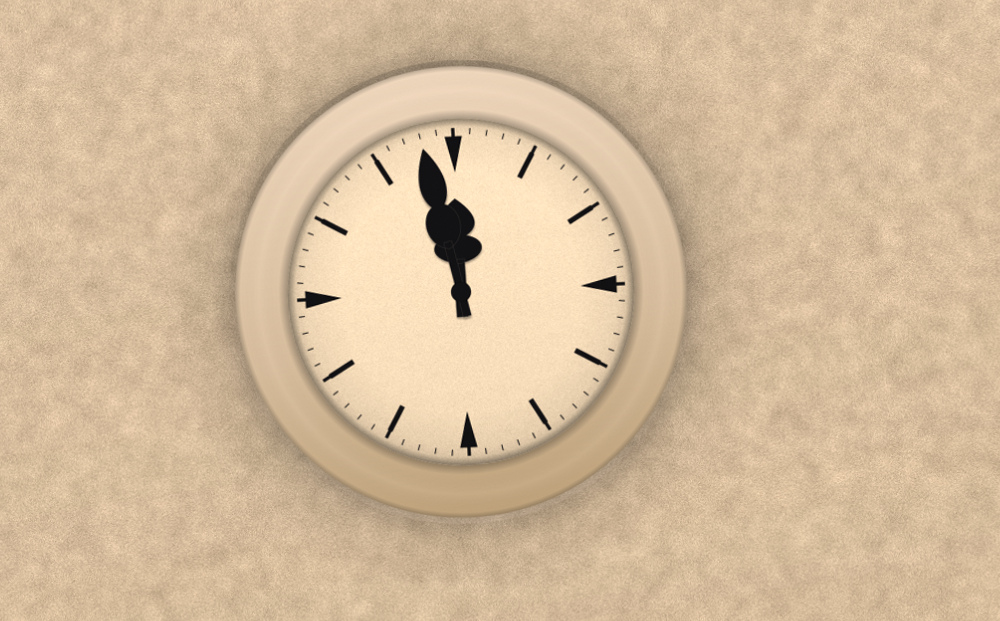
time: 11:58
